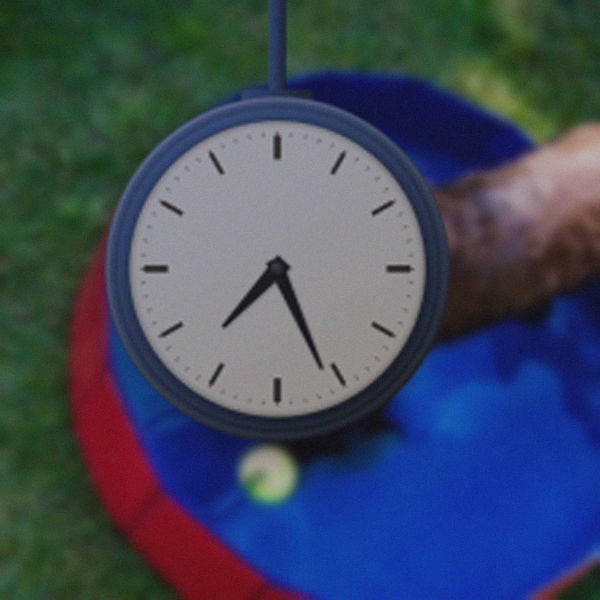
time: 7:26
